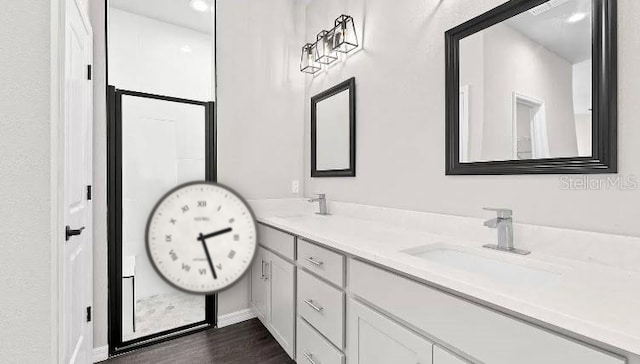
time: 2:27
